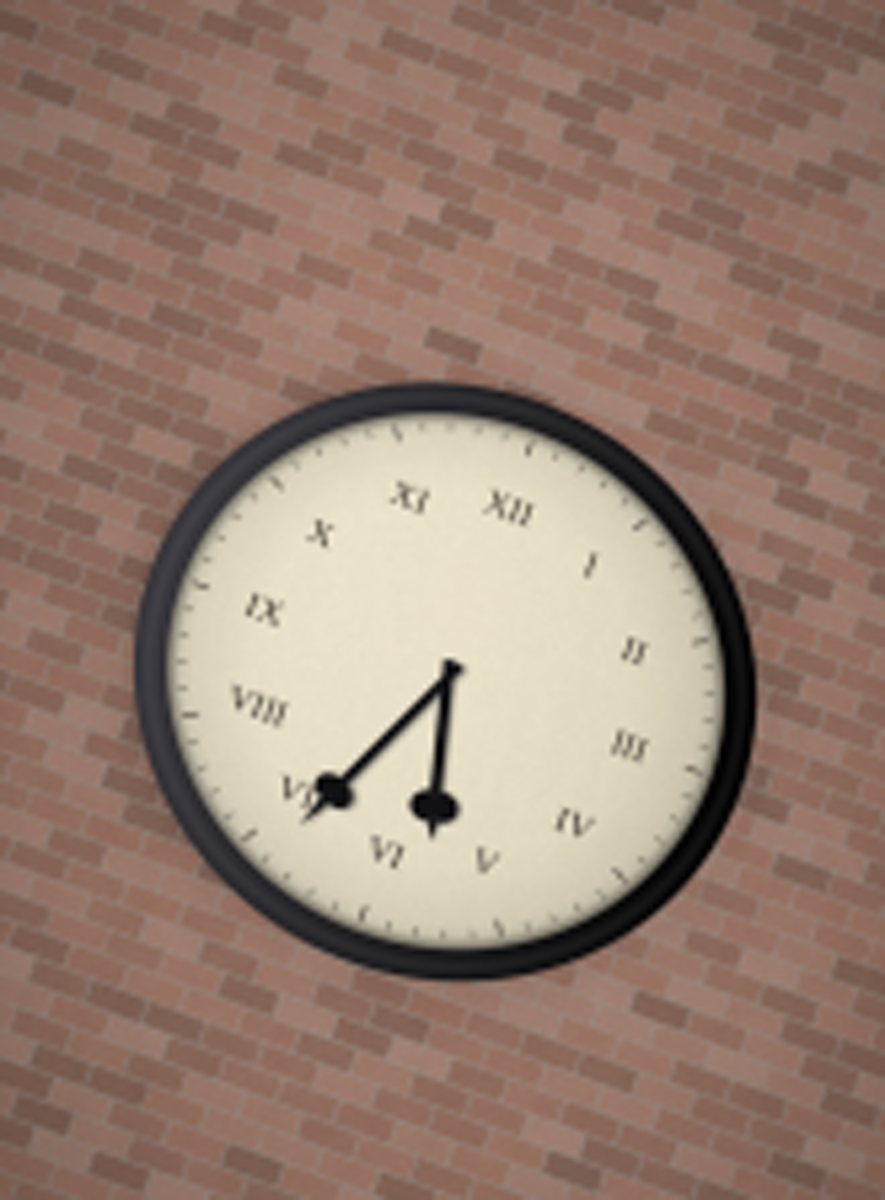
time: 5:34
